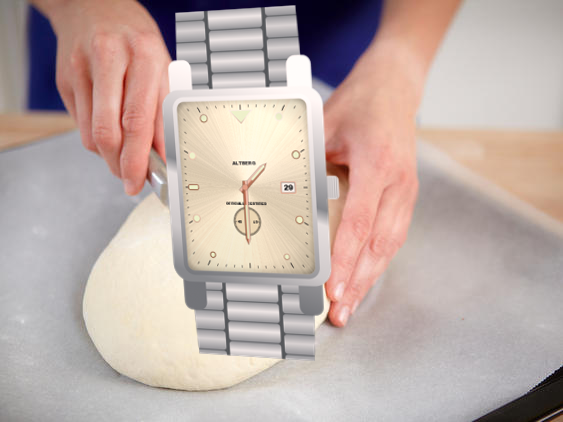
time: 1:30
